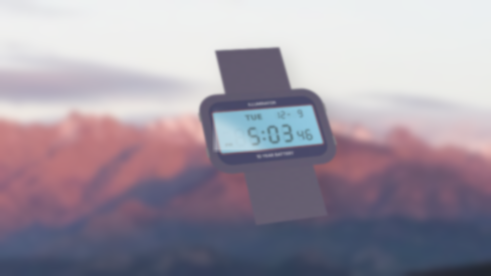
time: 5:03:46
